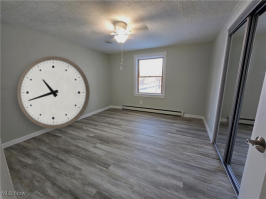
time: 10:42
